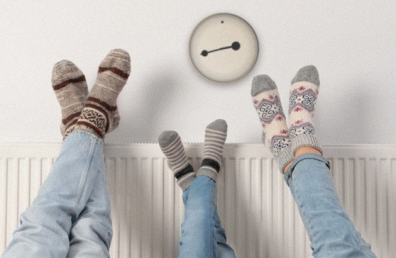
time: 2:43
